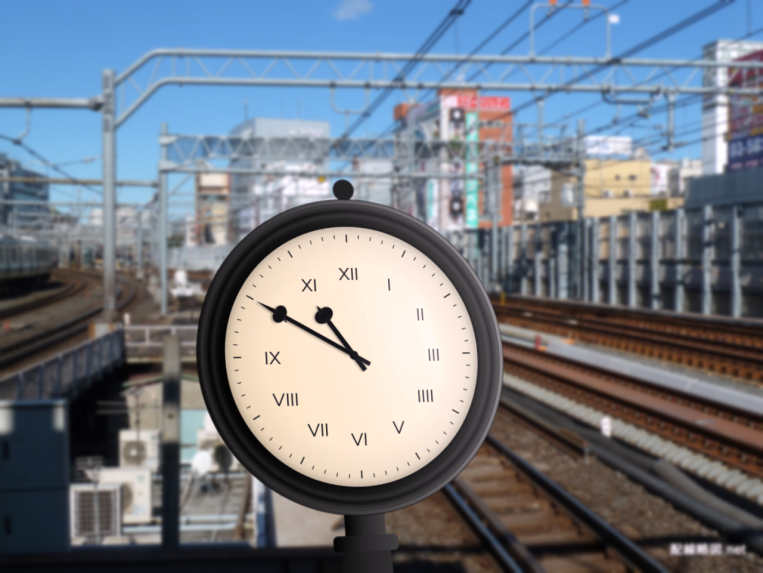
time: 10:50
